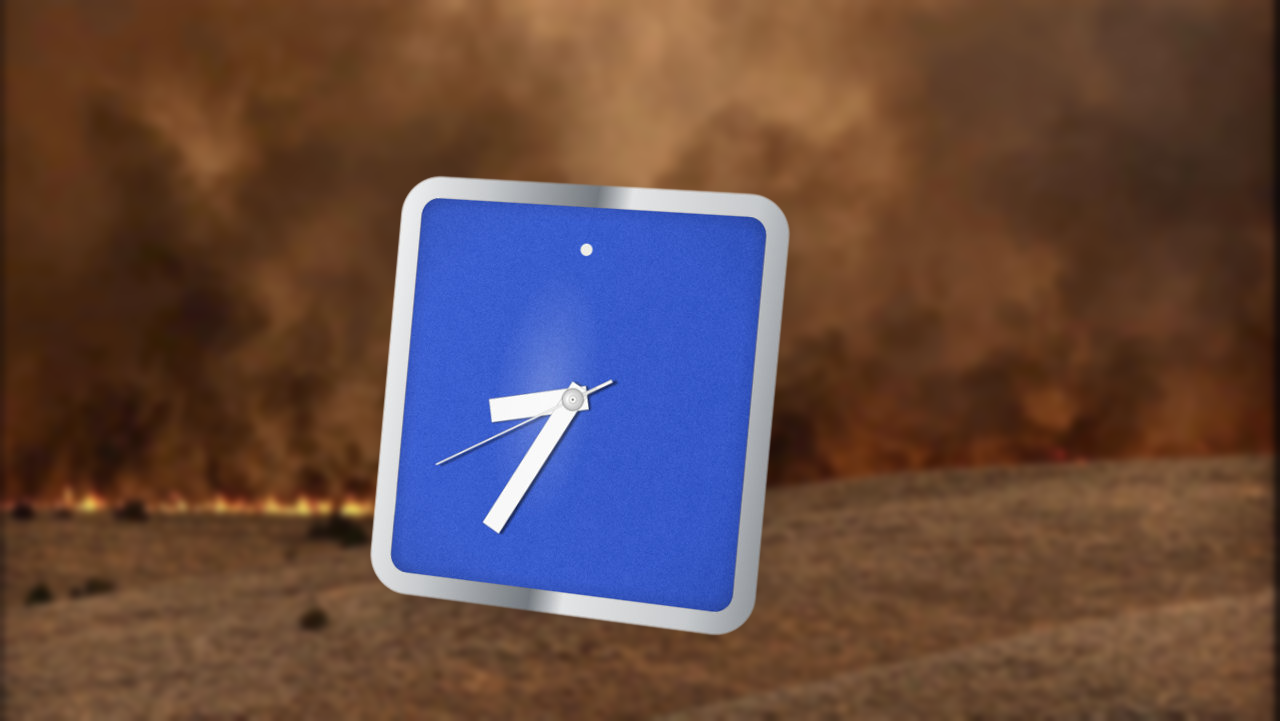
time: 8:34:40
